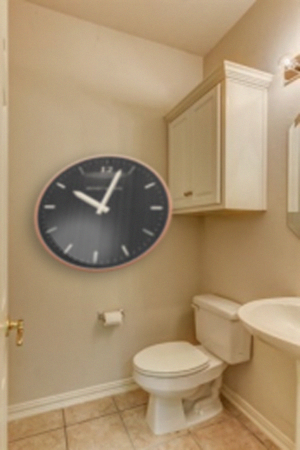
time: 10:03
